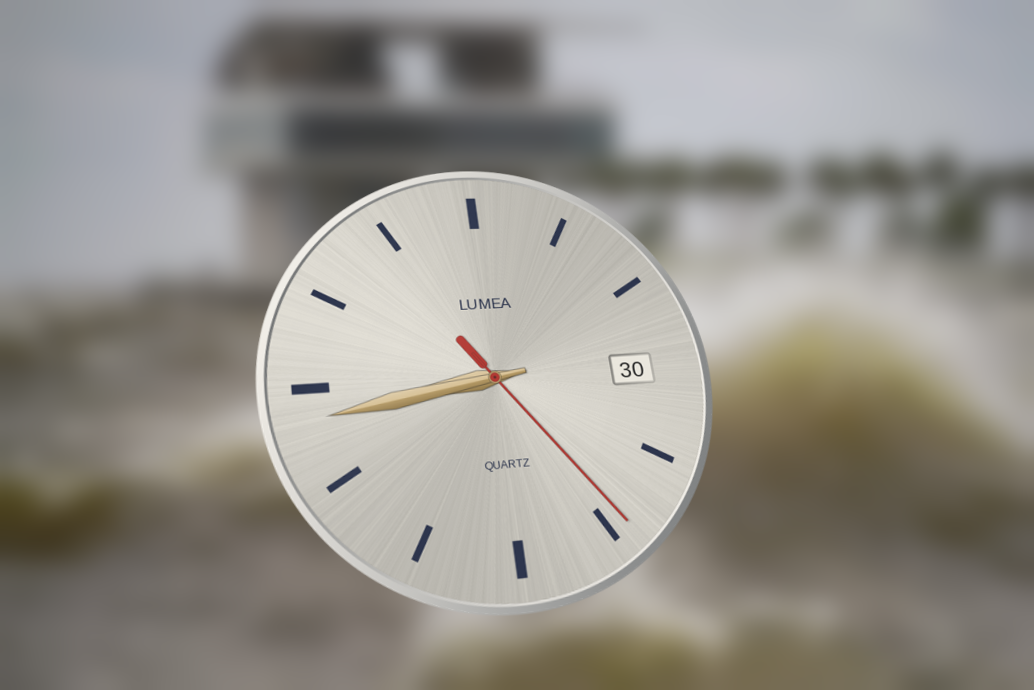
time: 8:43:24
